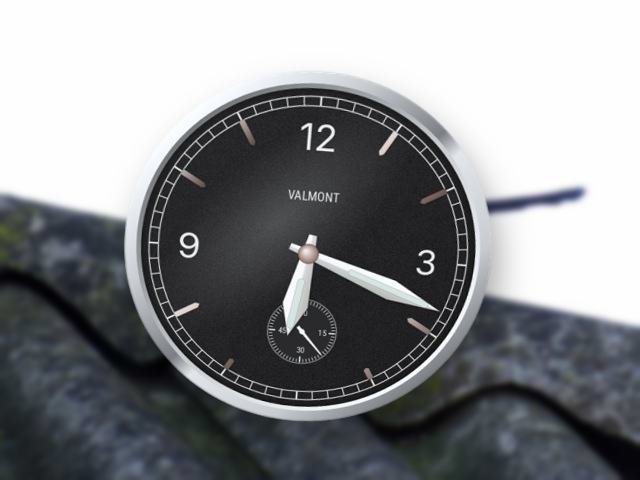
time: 6:18:23
